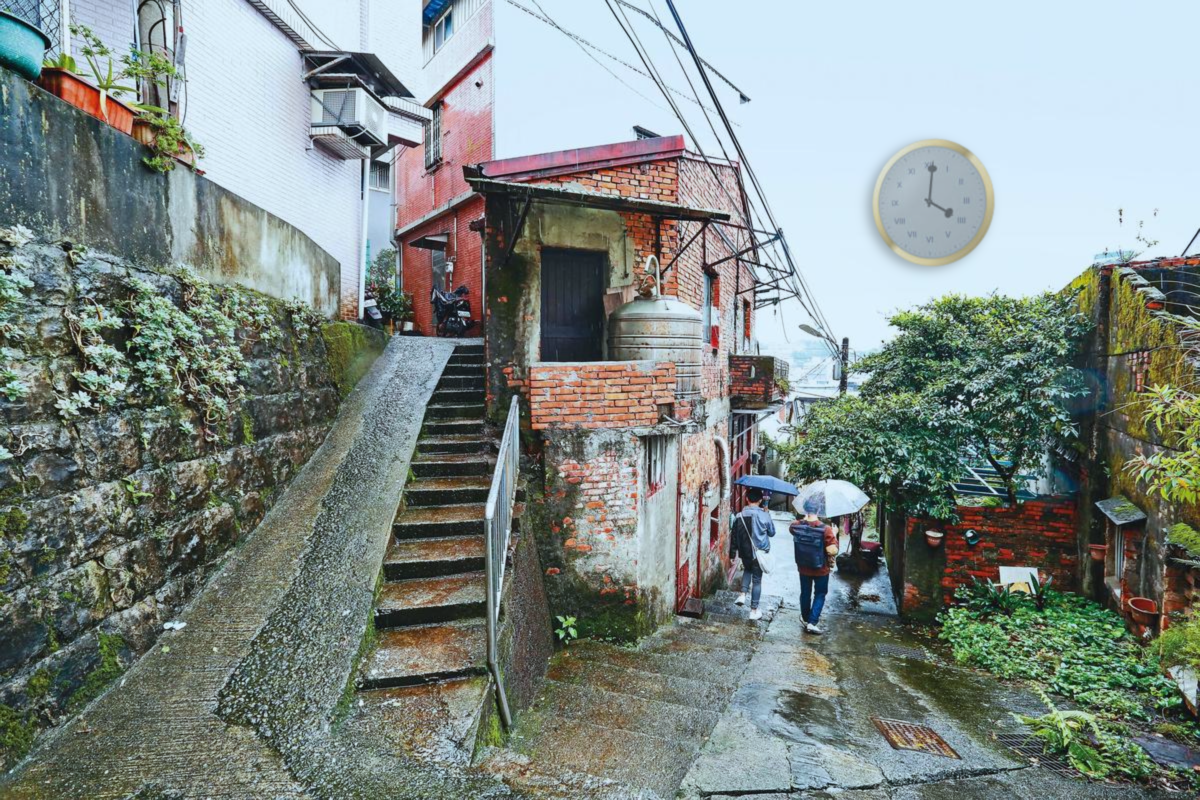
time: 4:01
